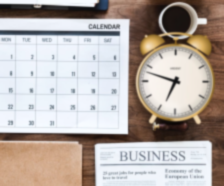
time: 6:48
